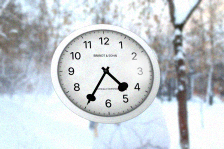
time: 4:35
